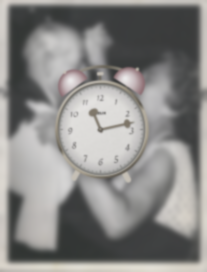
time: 11:13
